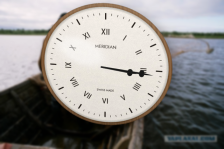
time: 3:16
